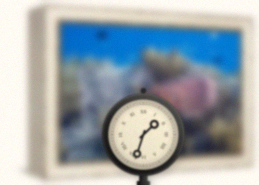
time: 1:33
